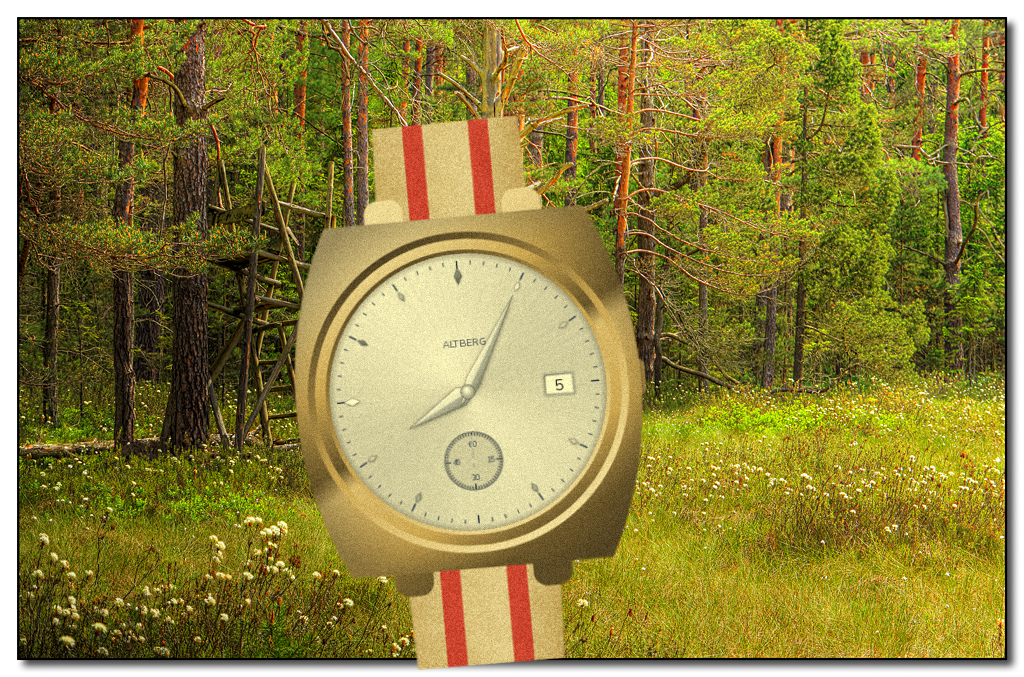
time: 8:05
